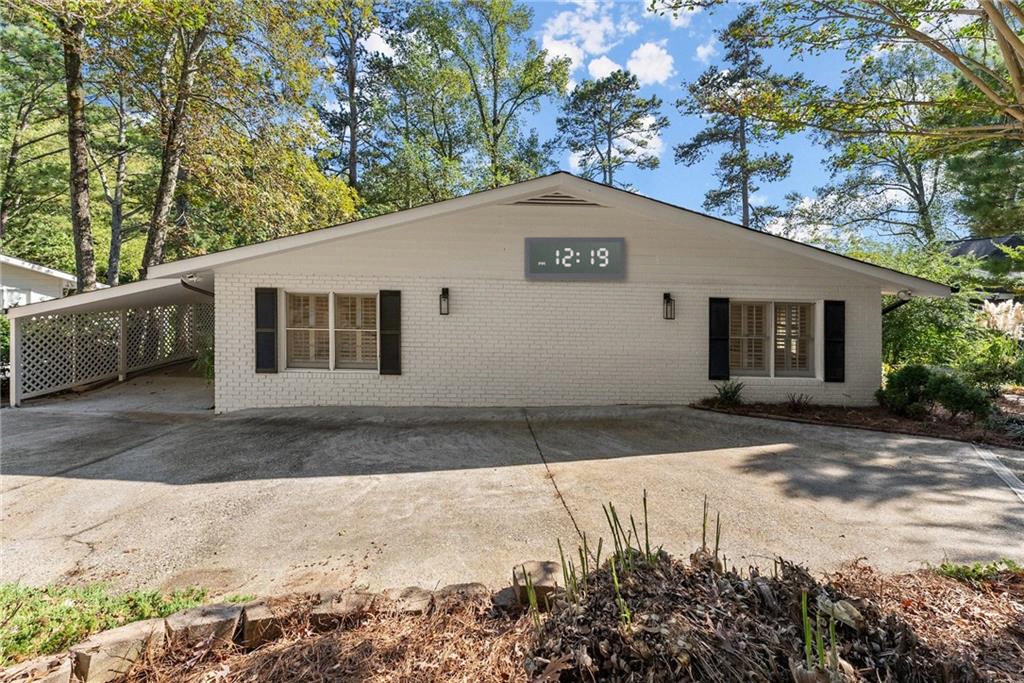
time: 12:19
